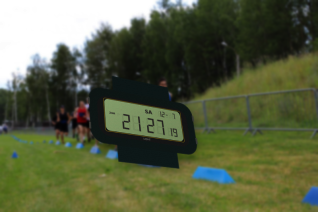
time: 21:27:19
